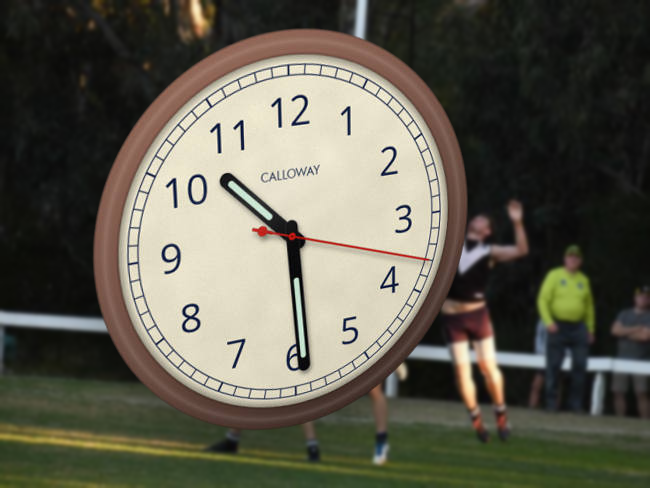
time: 10:29:18
